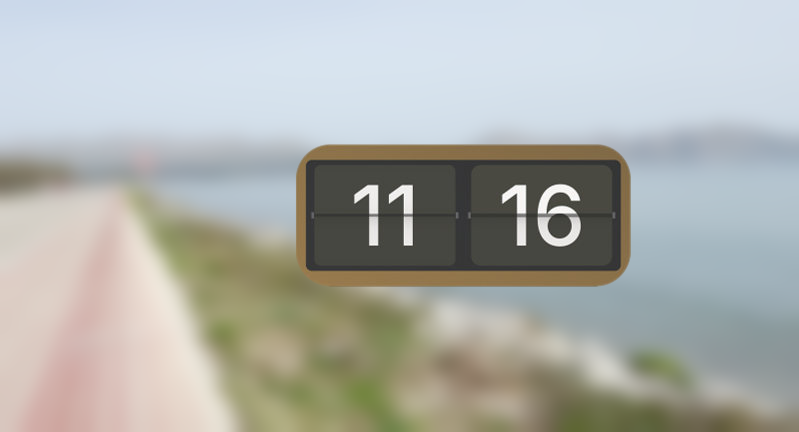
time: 11:16
